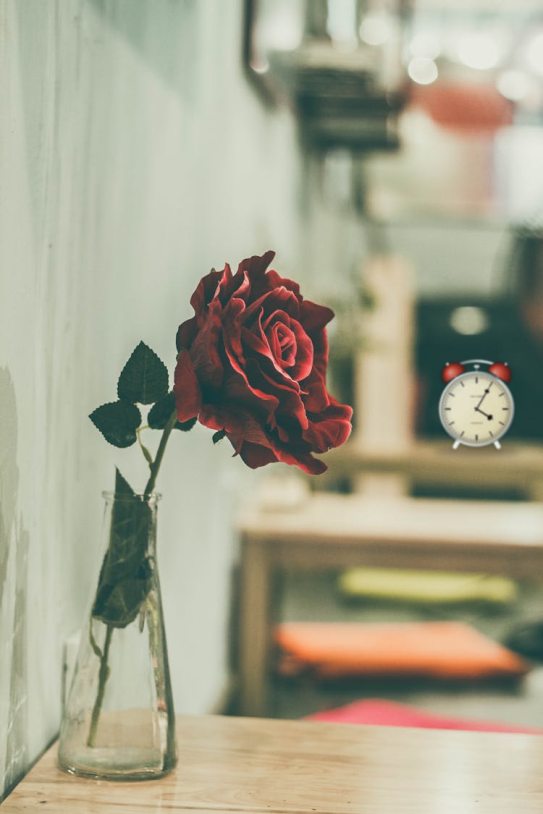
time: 4:05
